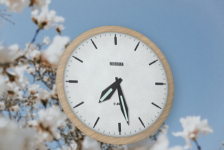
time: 7:28
